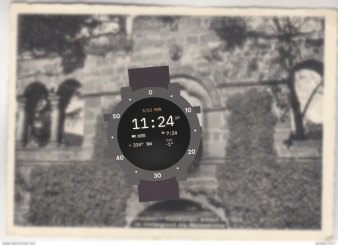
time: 11:24
